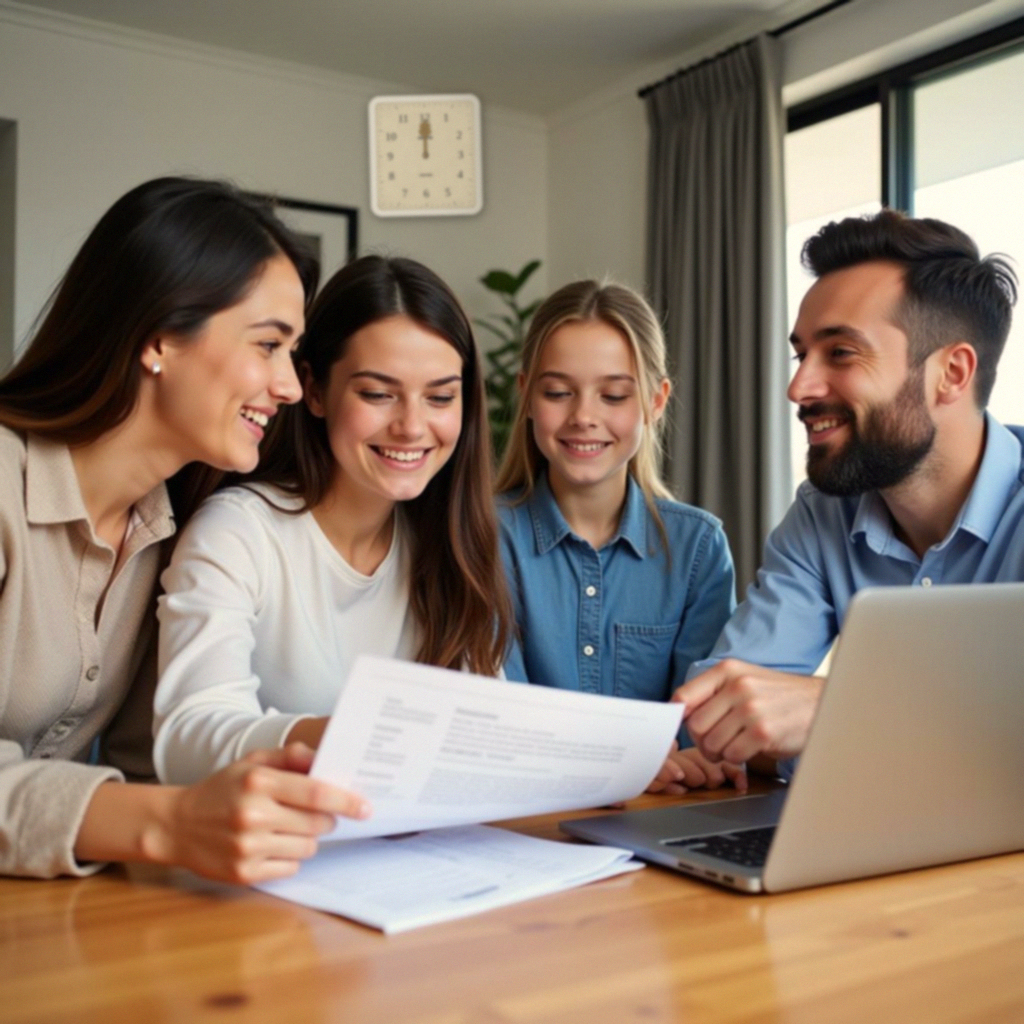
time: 12:00
